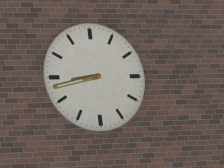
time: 8:43
